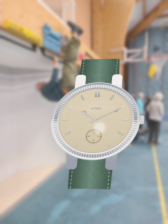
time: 10:10
